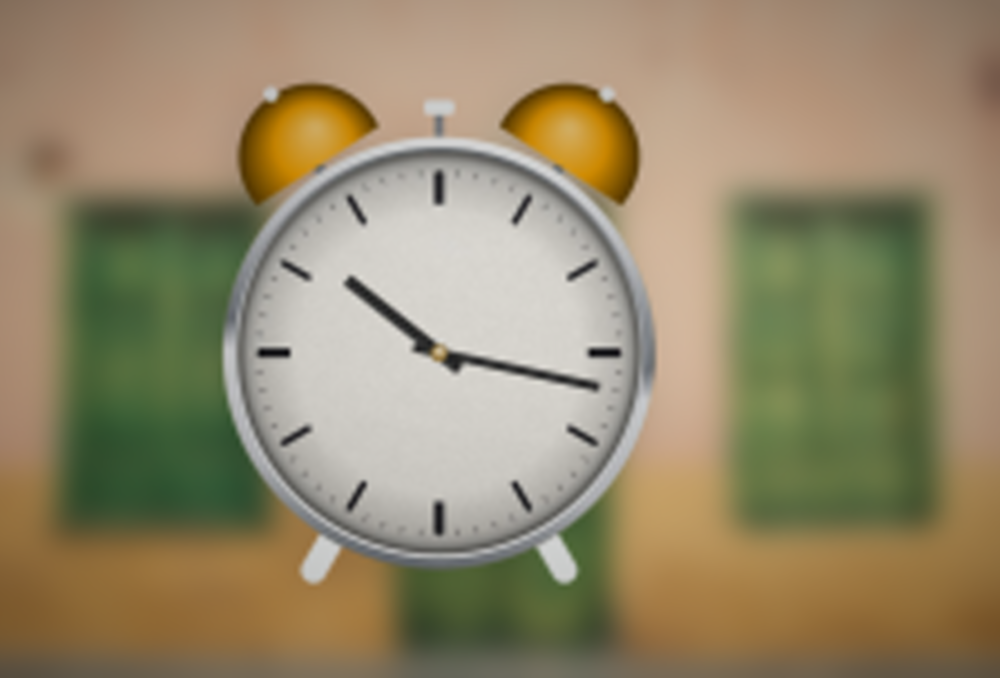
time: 10:17
